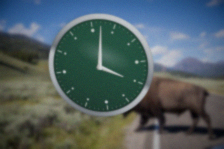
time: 4:02
